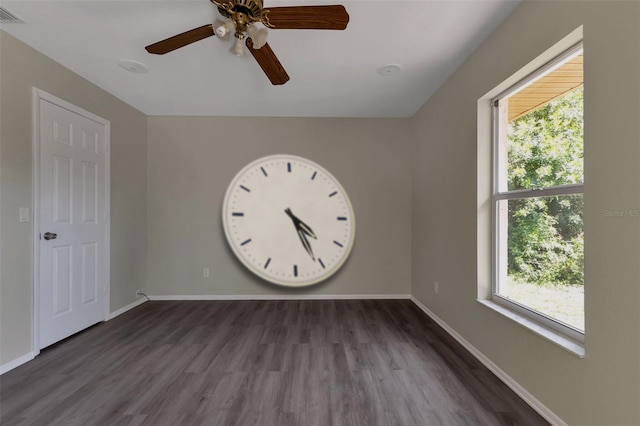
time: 4:26
